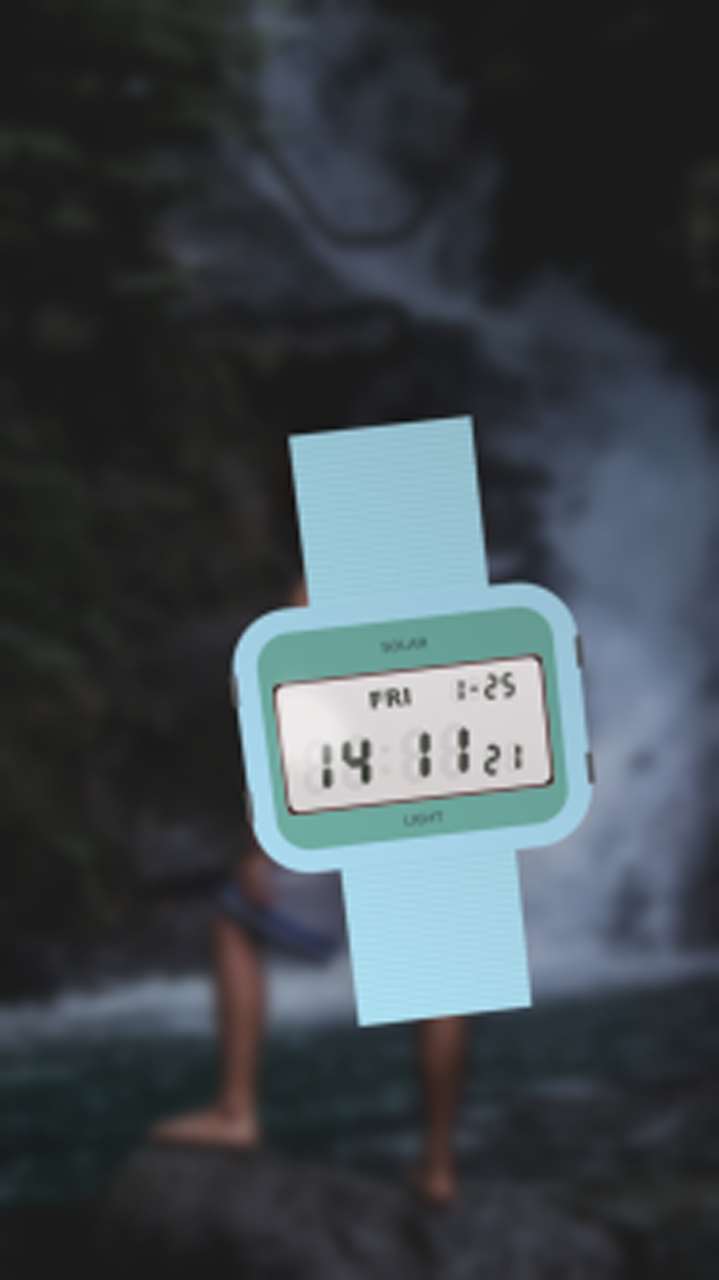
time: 14:11:21
